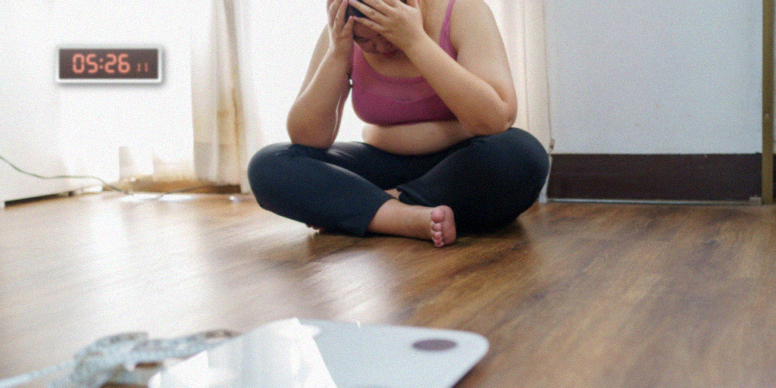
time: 5:26
